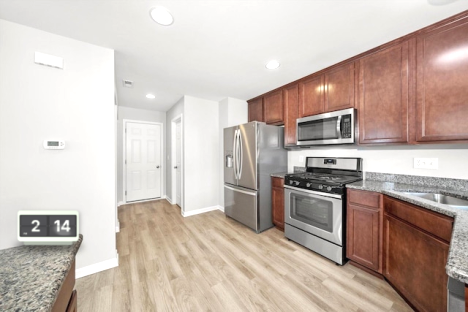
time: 2:14
